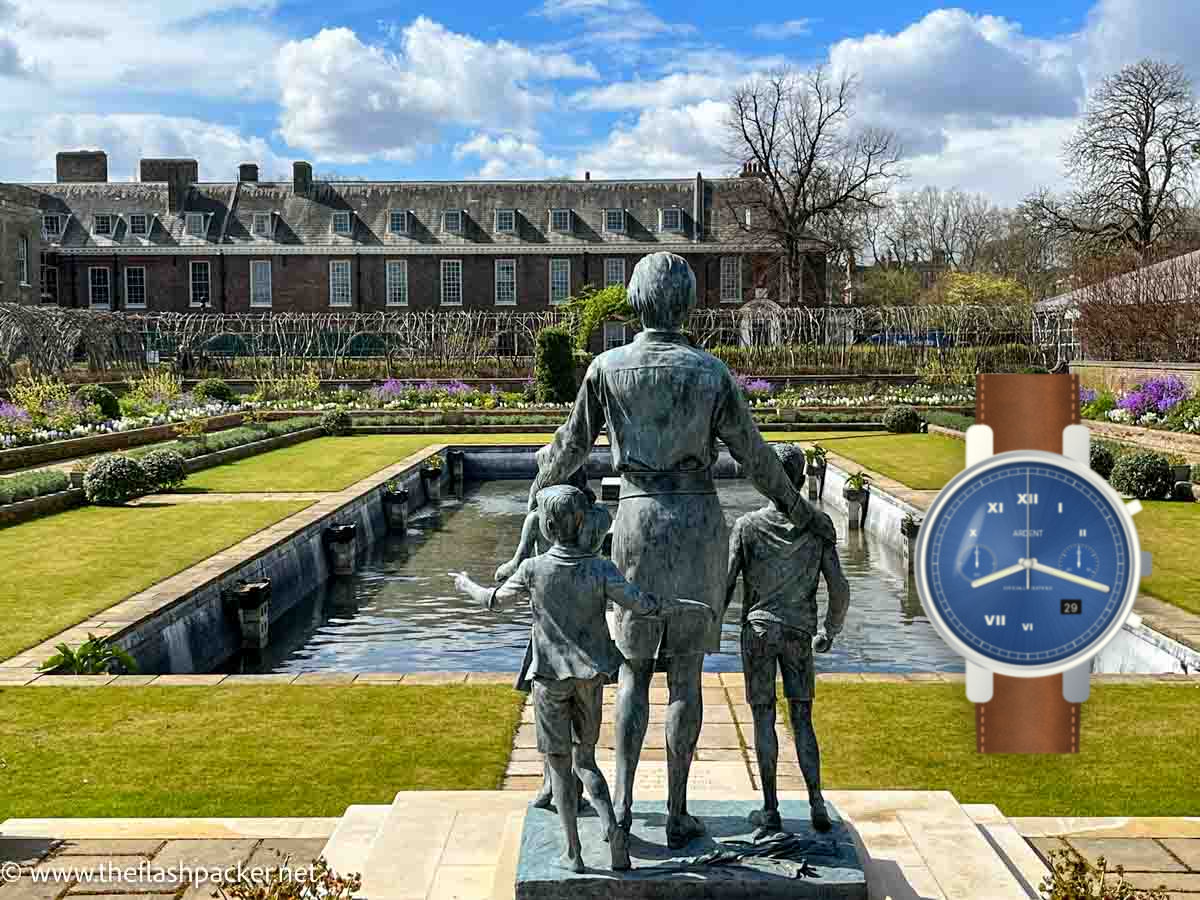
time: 8:18
